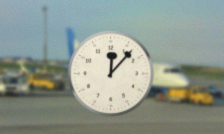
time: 12:07
